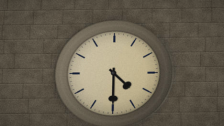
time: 4:30
